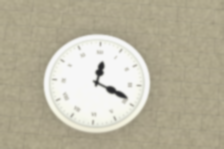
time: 12:19
